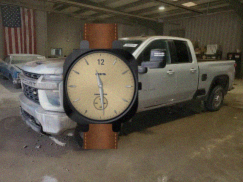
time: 11:29
